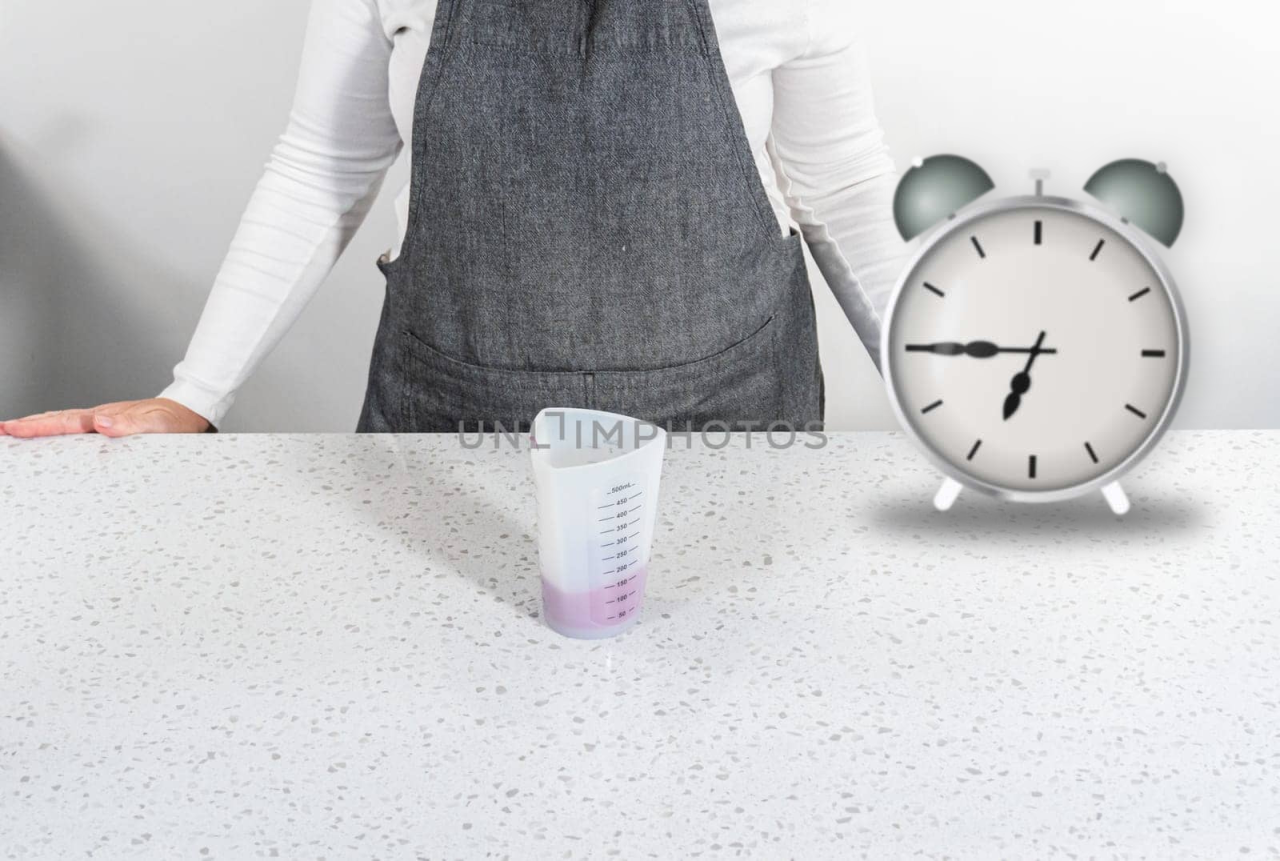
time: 6:45
